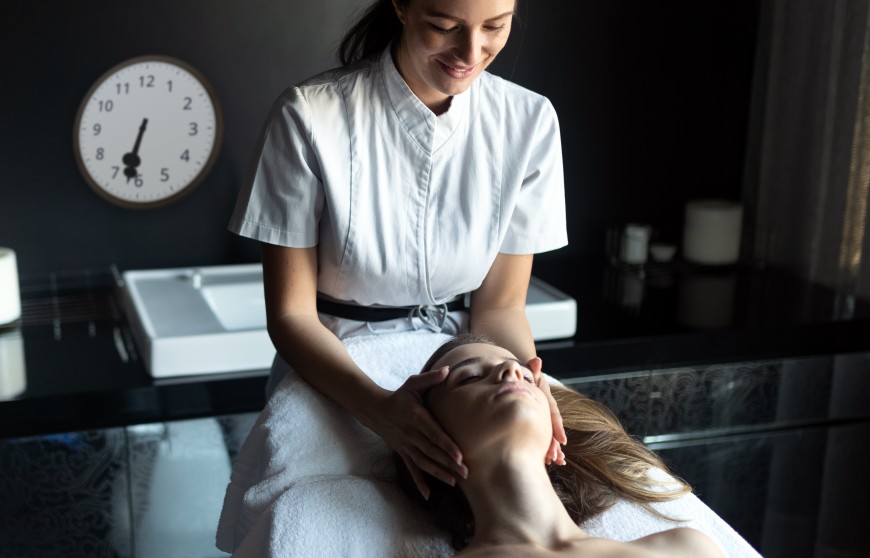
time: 6:32
